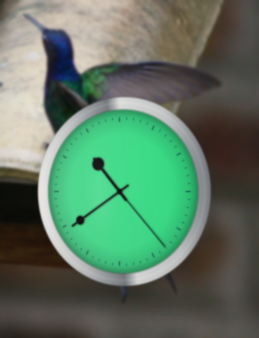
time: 10:39:23
